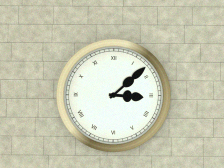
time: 3:08
